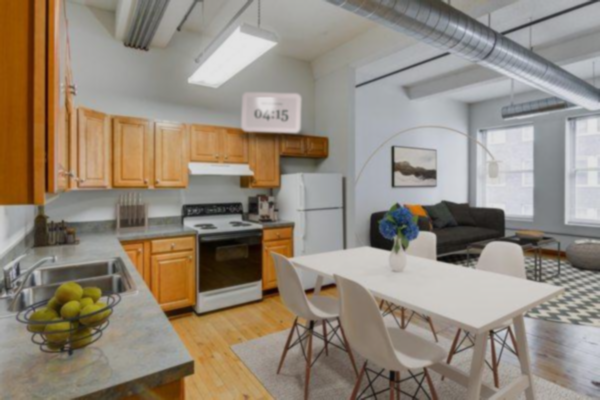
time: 4:15
